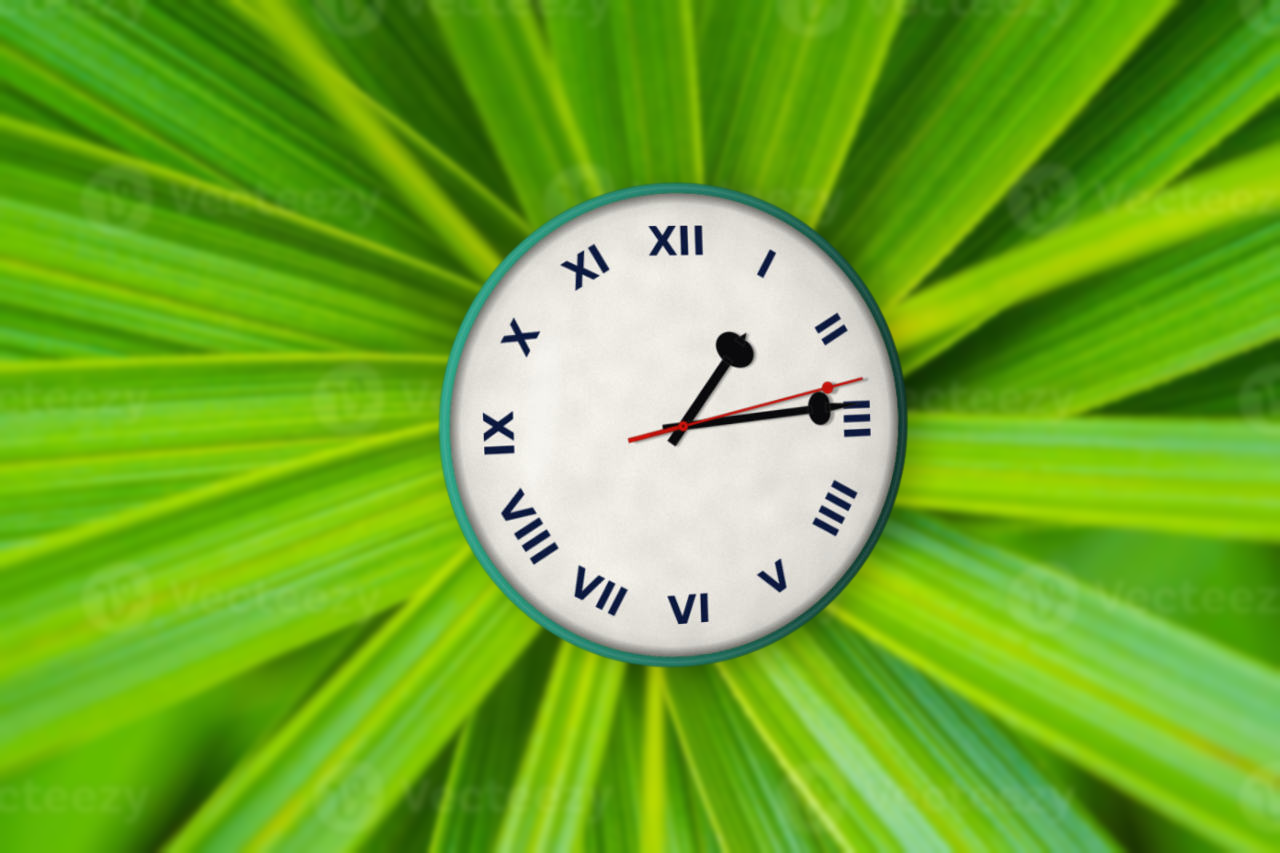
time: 1:14:13
